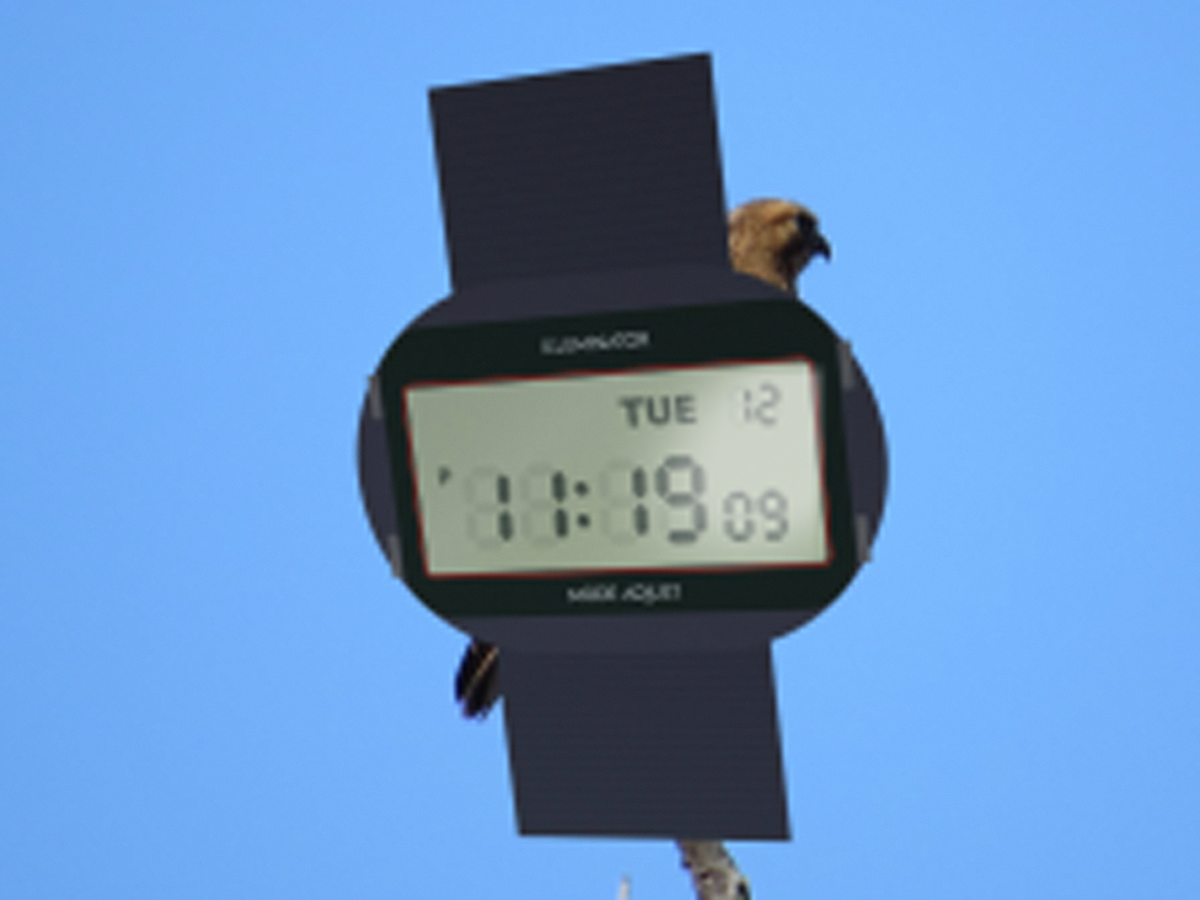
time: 11:19:09
